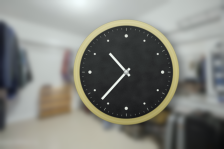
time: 10:37
